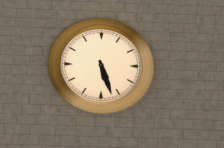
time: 5:27
